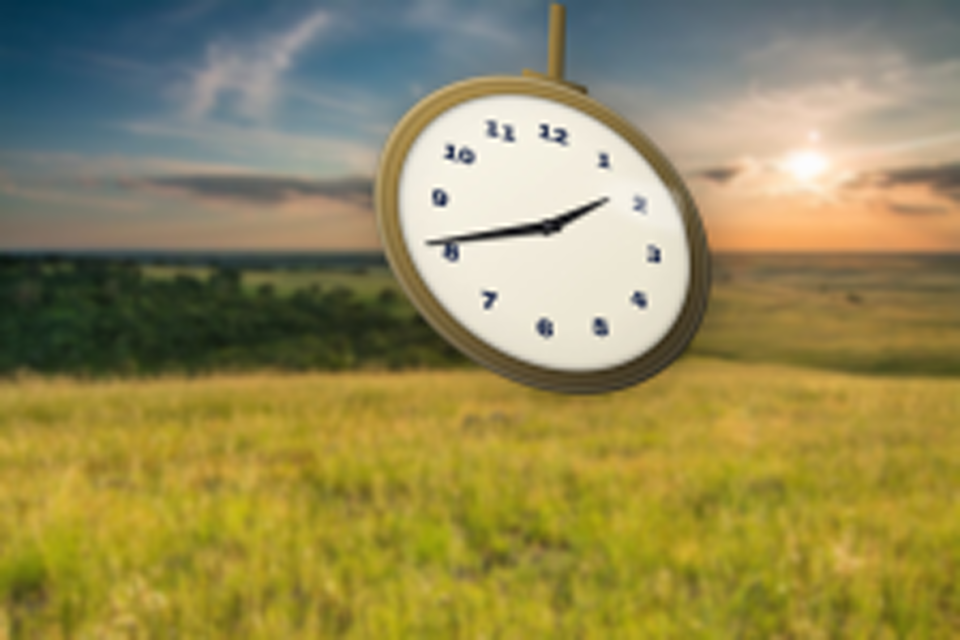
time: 1:41
